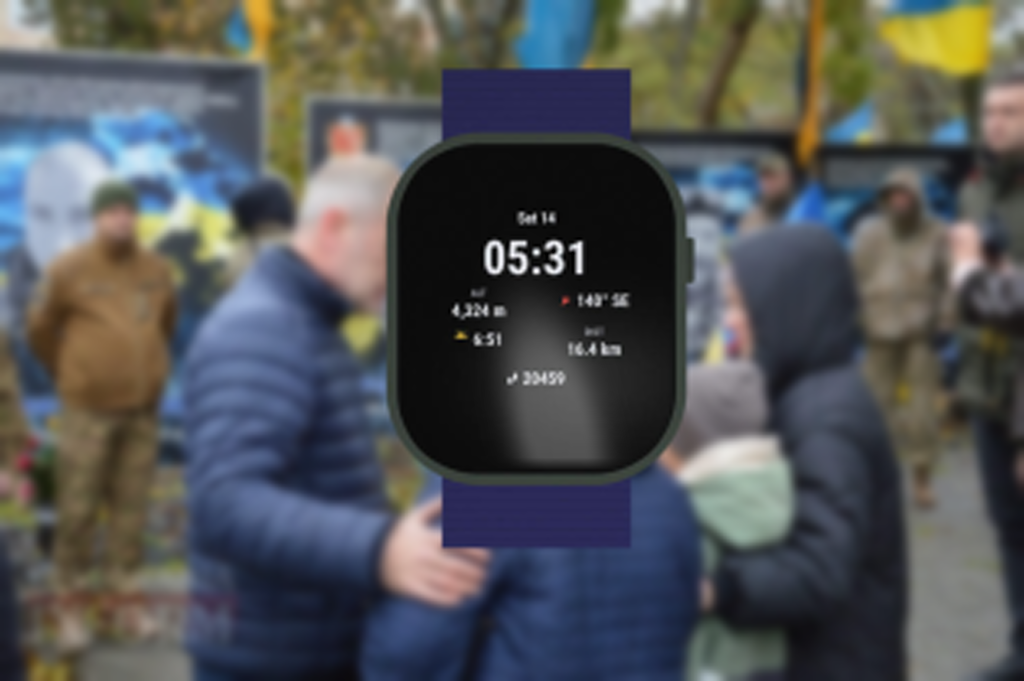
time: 5:31
